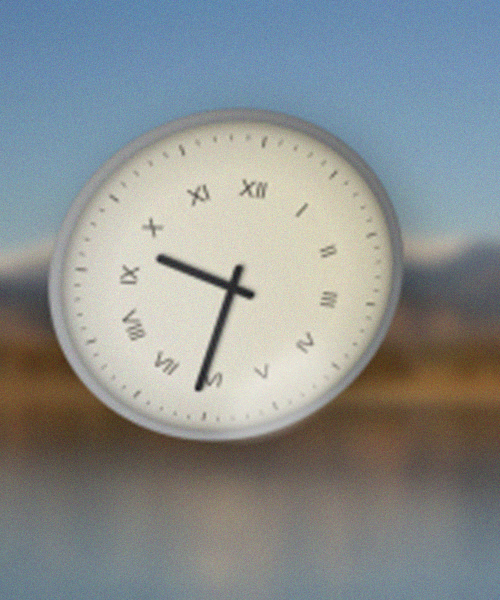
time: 9:31
